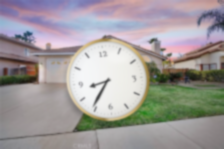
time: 8:36
